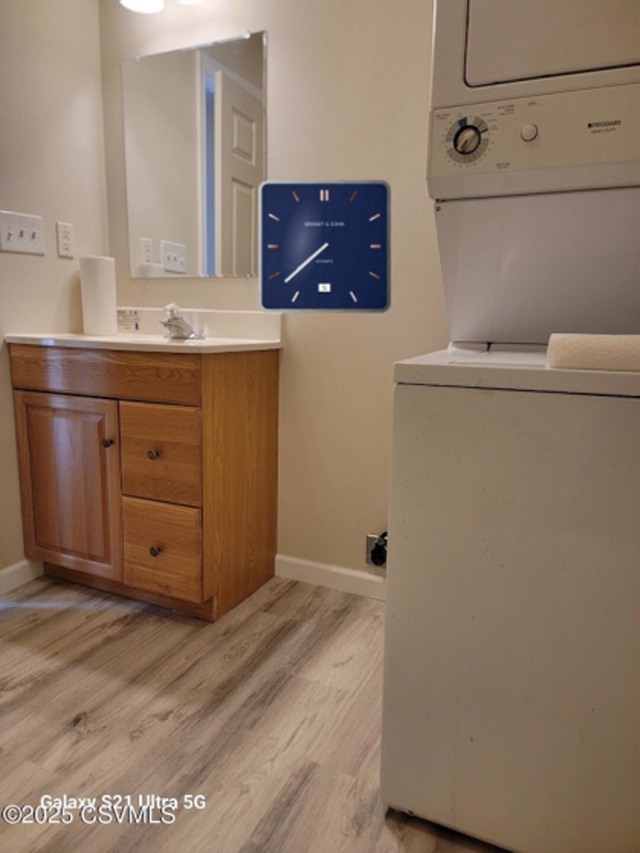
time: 7:38
